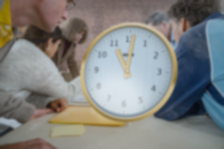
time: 11:01
